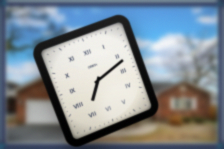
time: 7:12
